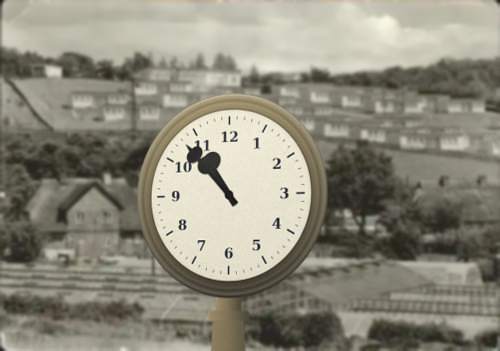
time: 10:53
